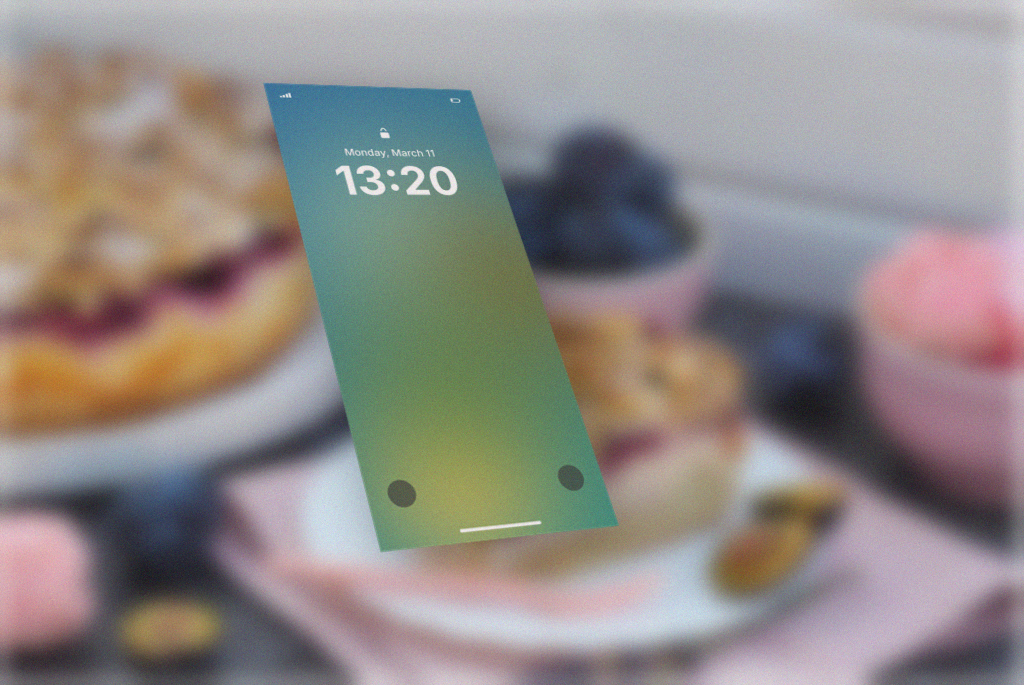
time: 13:20
